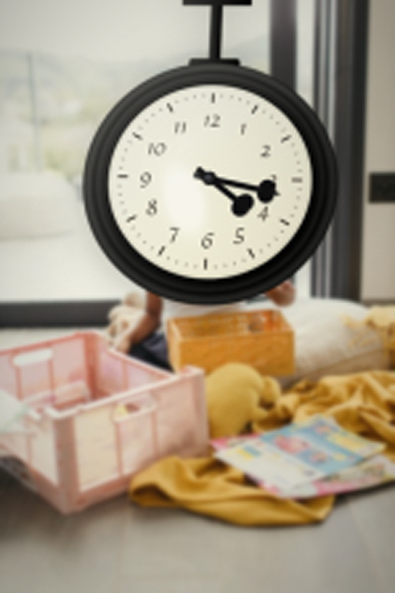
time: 4:17
